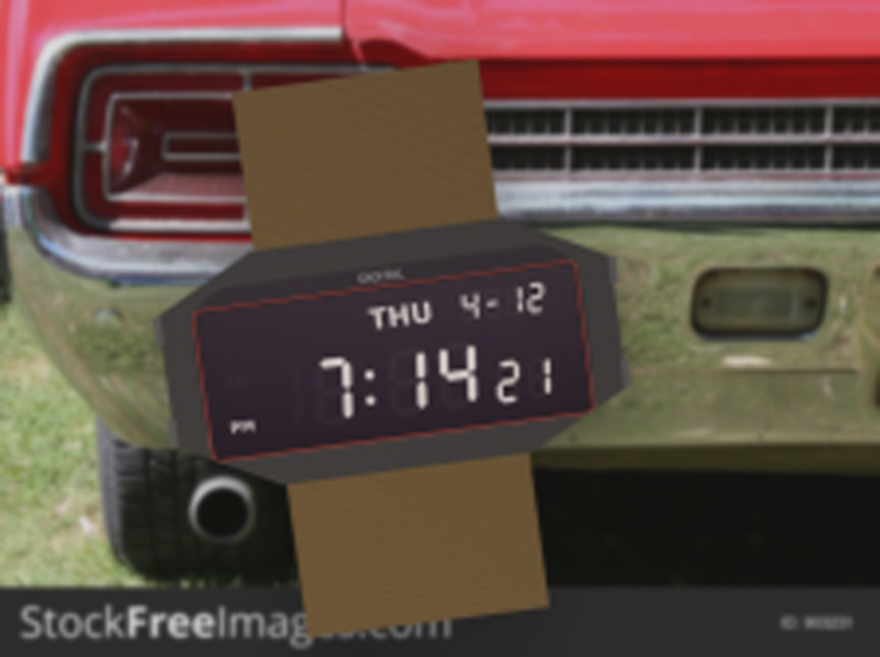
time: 7:14:21
